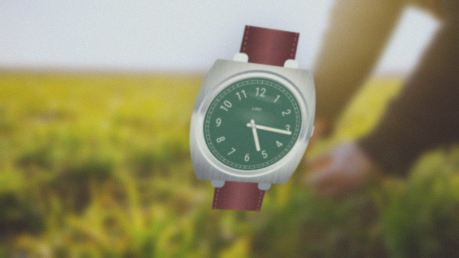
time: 5:16
